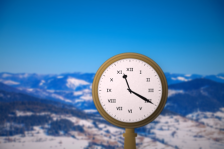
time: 11:20
